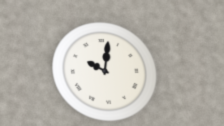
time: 10:02
